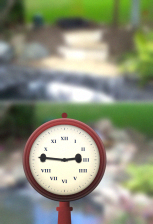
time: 2:46
